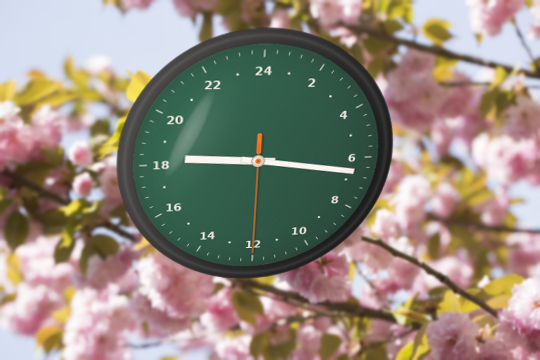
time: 18:16:30
